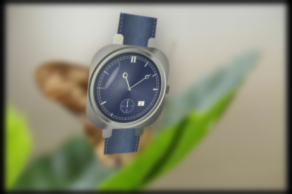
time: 11:09
